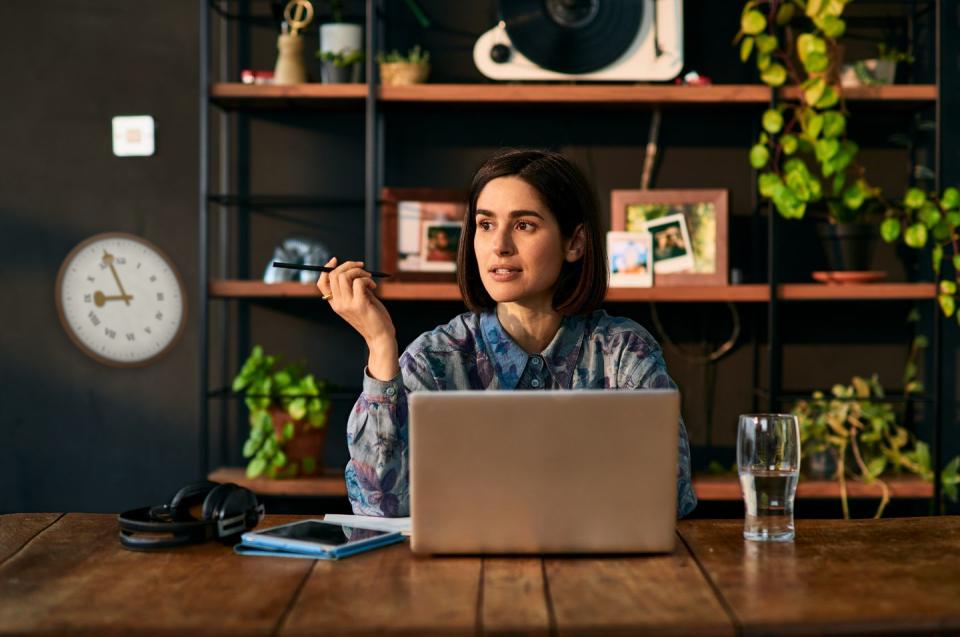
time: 8:57
